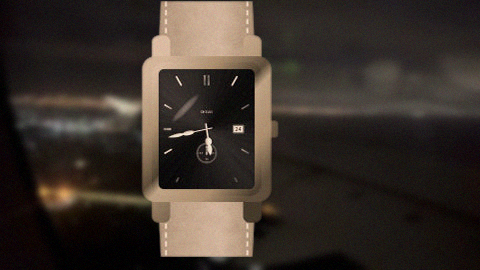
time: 5:43
